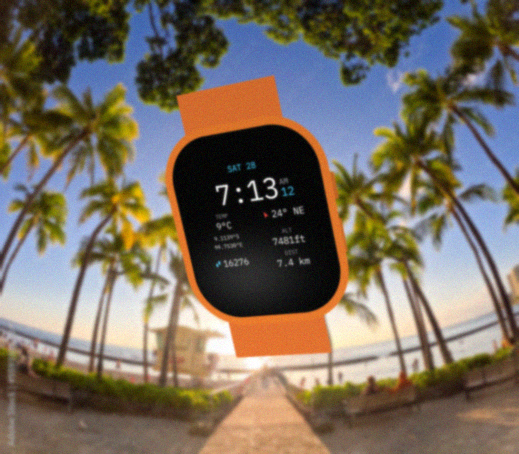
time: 7:13:12
